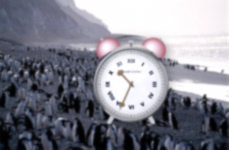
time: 10:34
